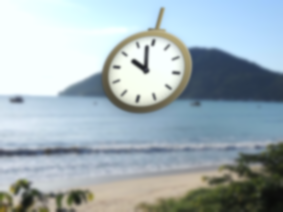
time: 9:58
